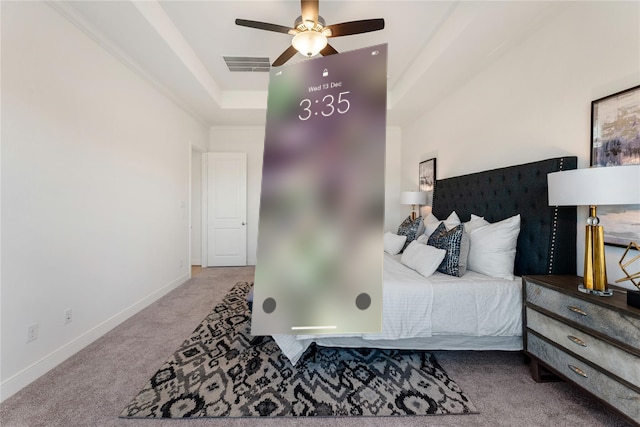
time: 3:35
